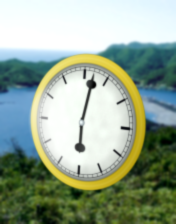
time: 6:02
